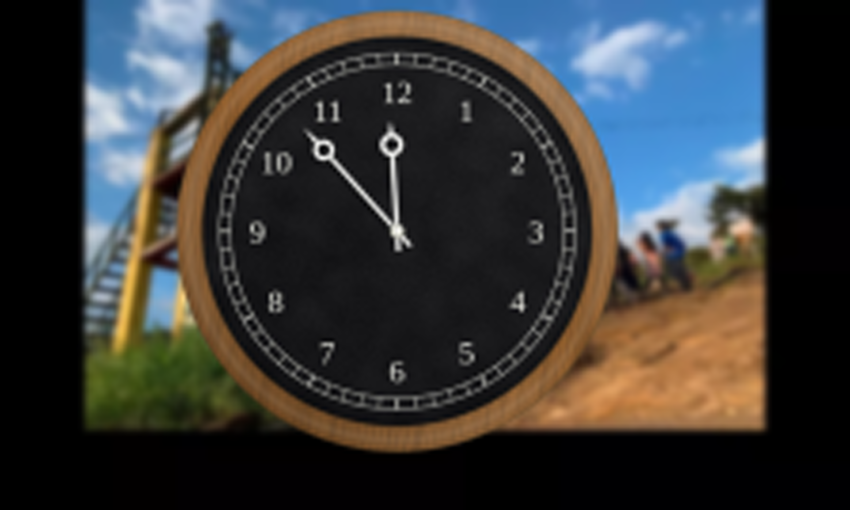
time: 11:53
